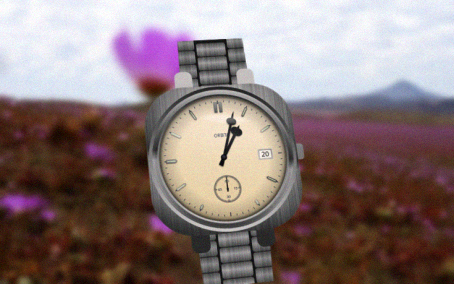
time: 1:03
